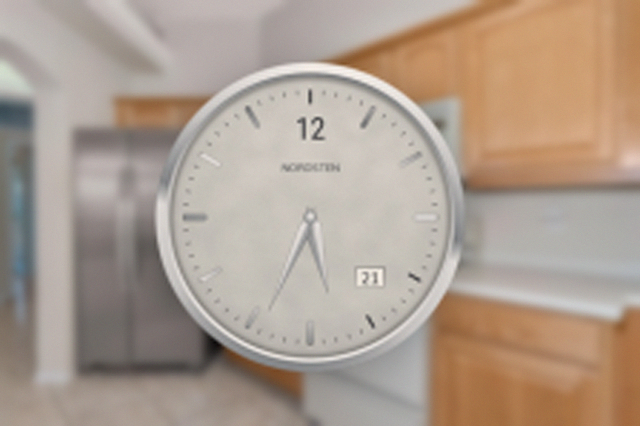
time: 5:34
